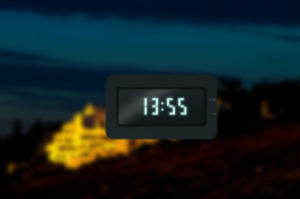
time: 13:55
